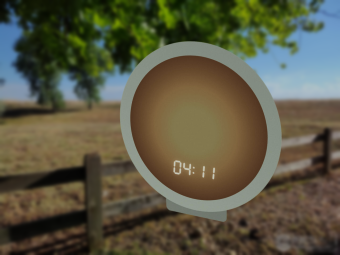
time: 4:11
